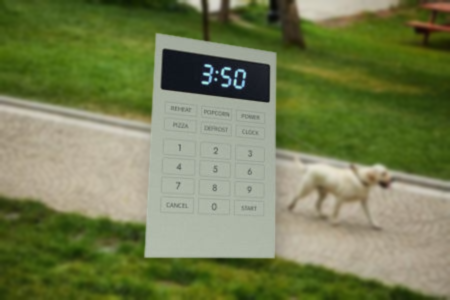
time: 3:50
